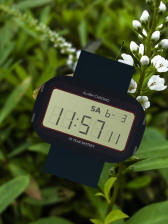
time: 11:57:11
